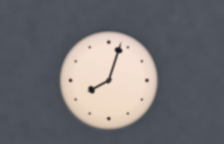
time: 8:03
